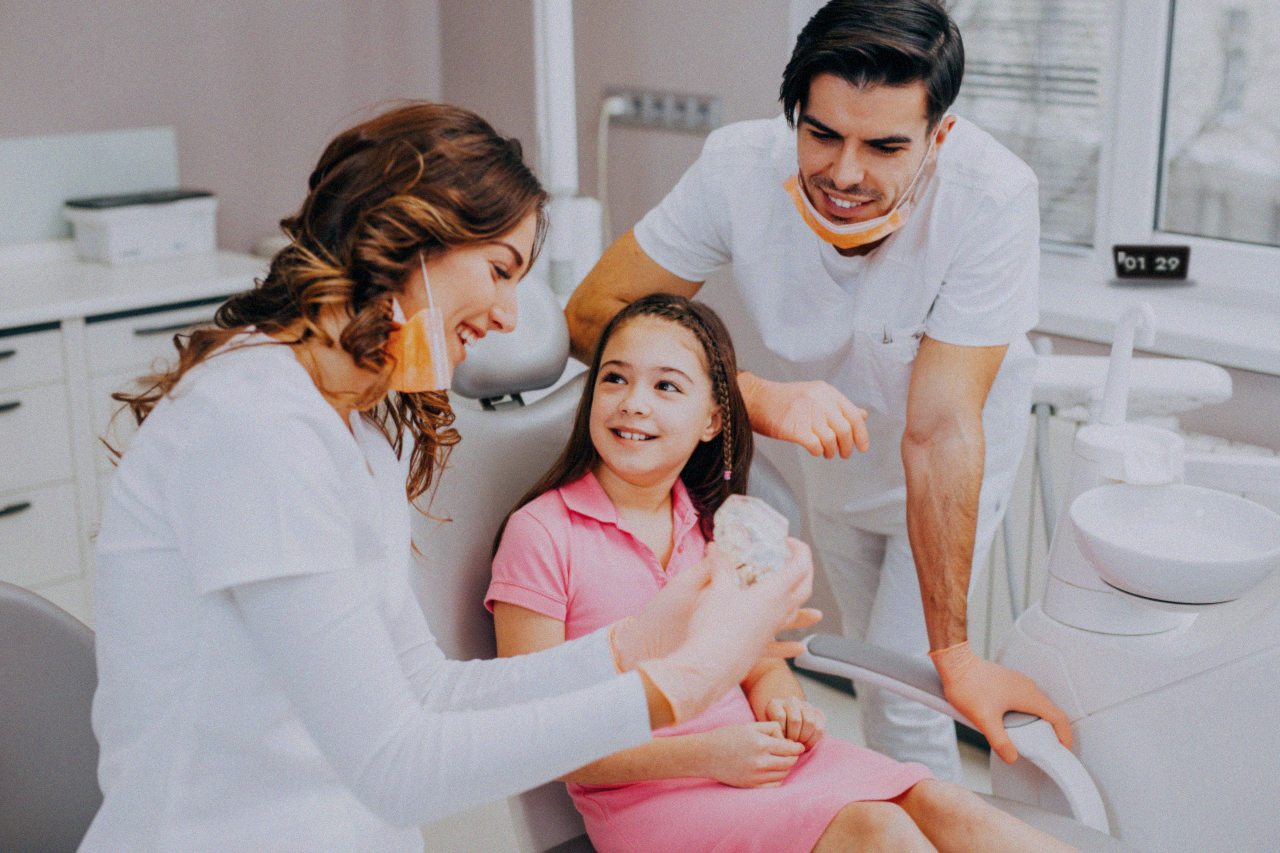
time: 1:29
